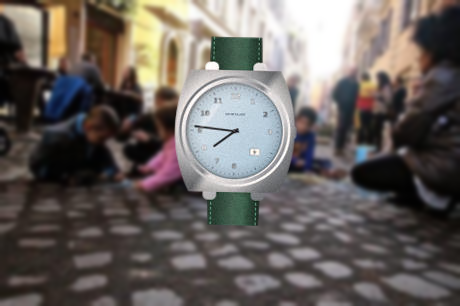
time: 7:46
